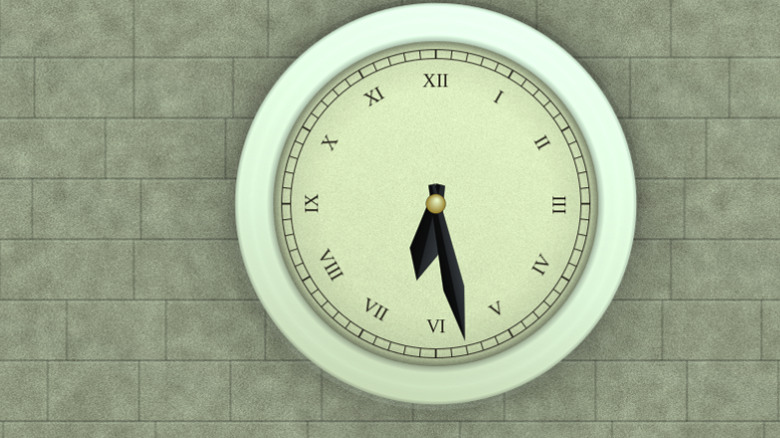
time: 6:28
